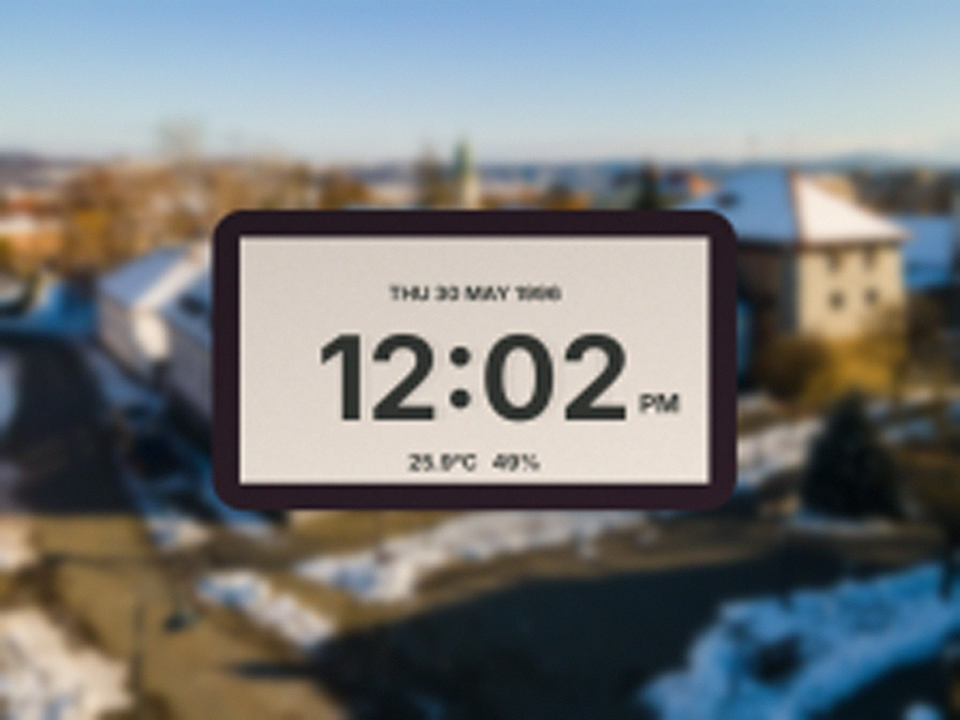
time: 12:02
